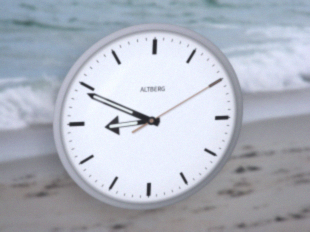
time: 8:49:10
